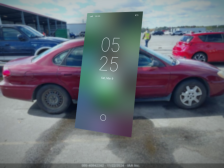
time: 5:25
